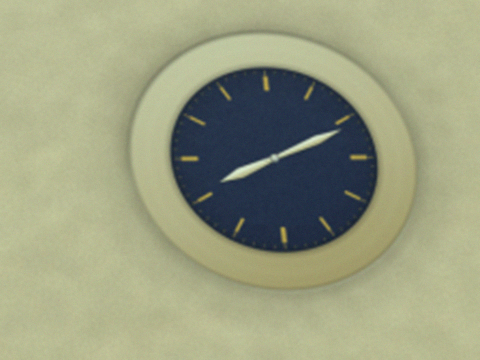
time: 8:11
